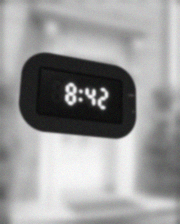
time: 8:42
